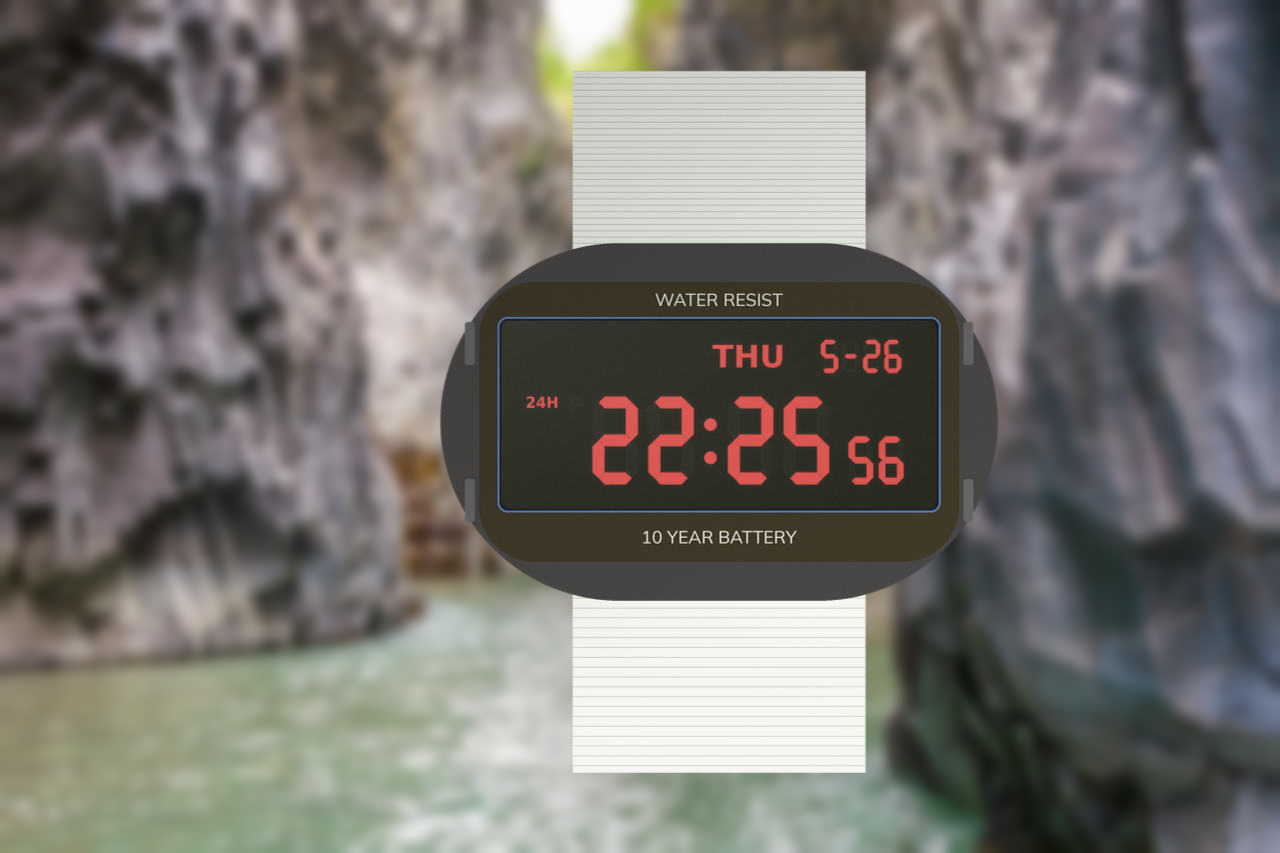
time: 22:25:56
